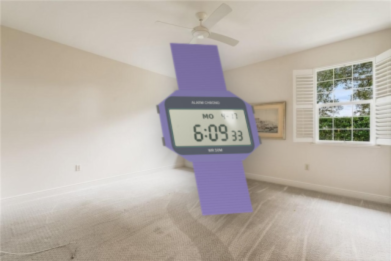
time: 6:09:33
